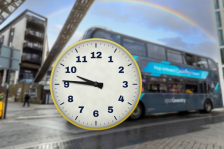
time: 9:46
